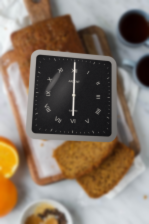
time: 6:00
